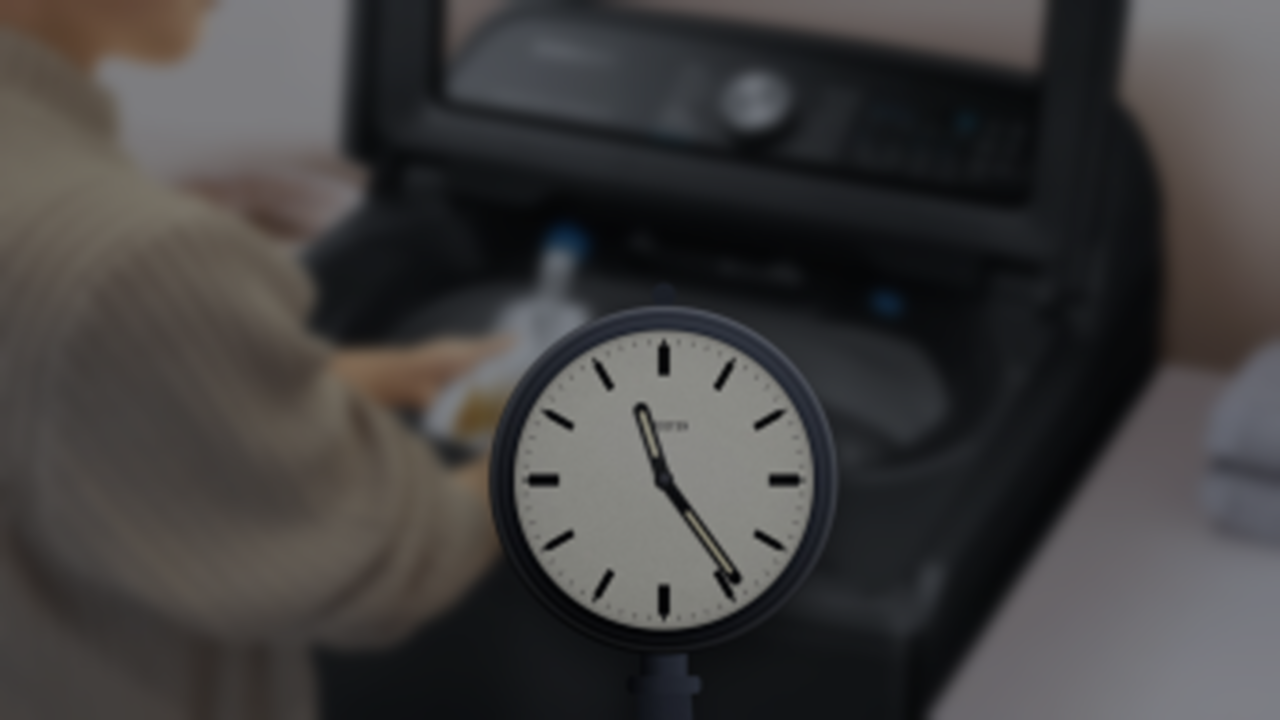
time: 11:24
